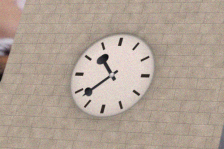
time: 10:38
